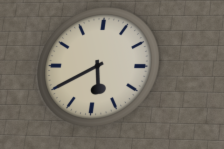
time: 5:40
